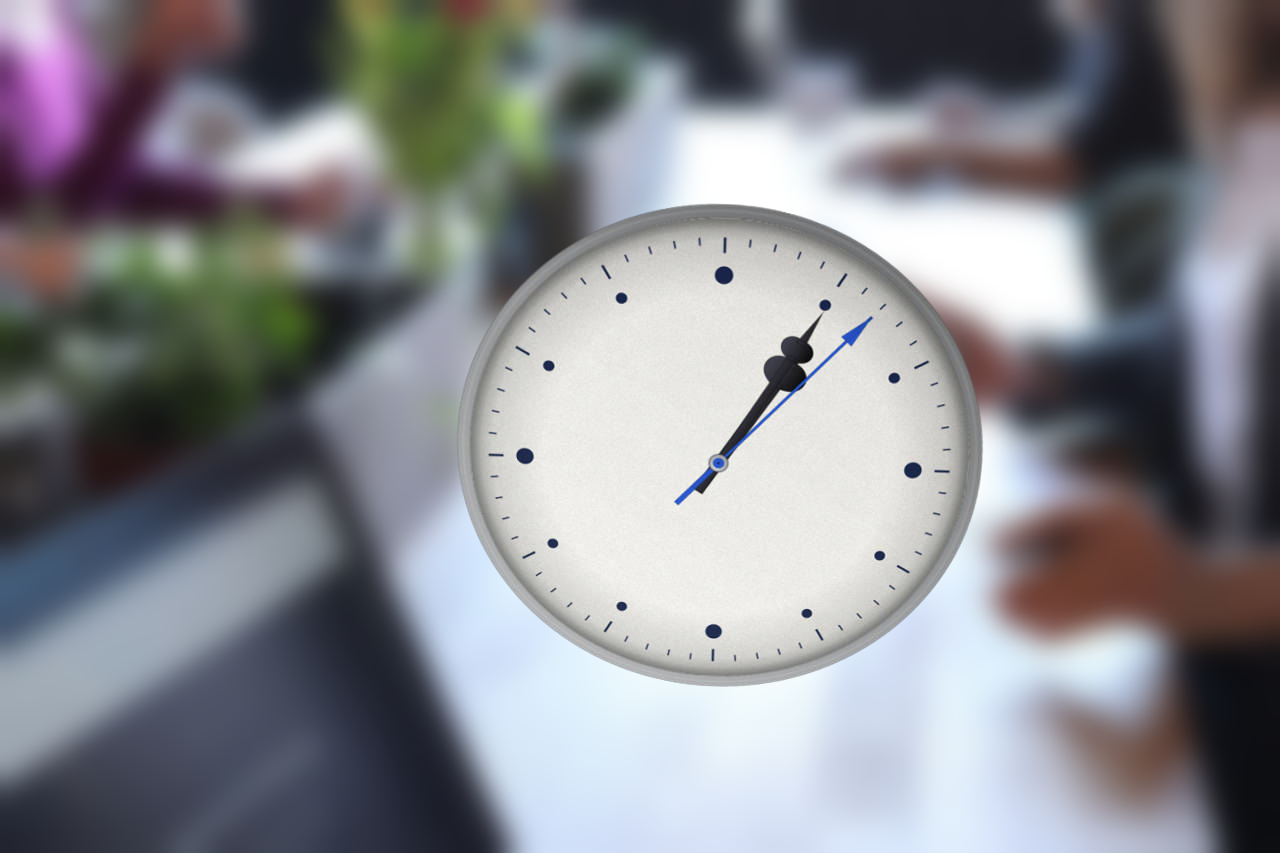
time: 1:05:07
